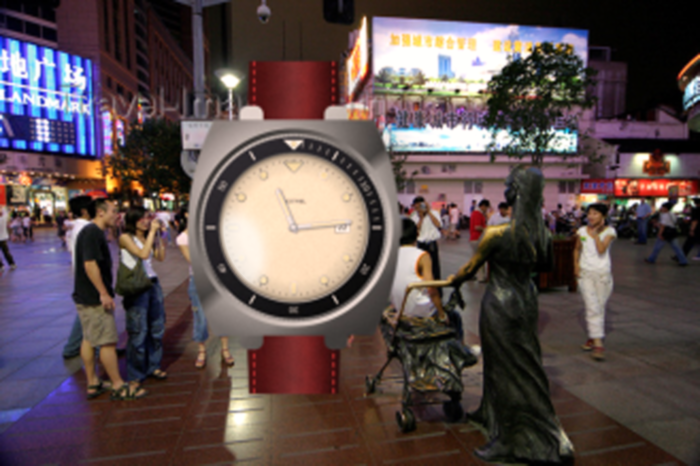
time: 11:14
